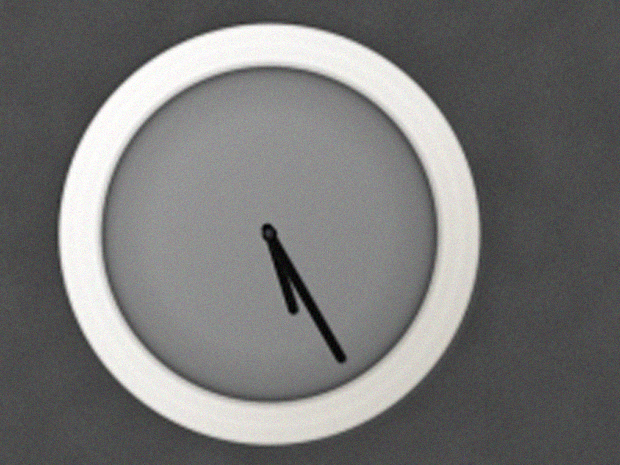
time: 5:25
